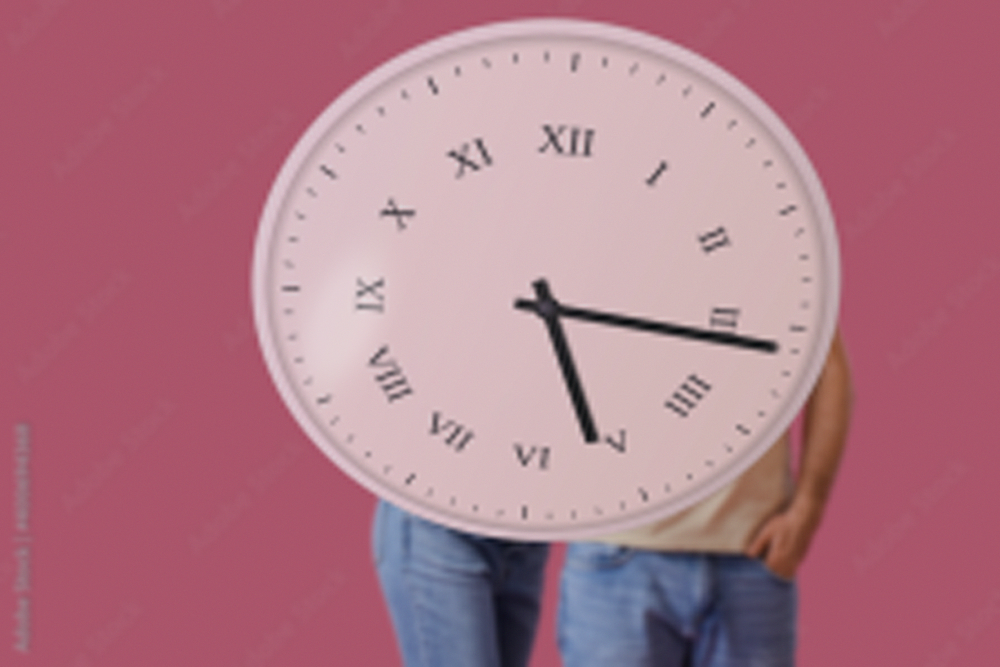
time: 5:16
